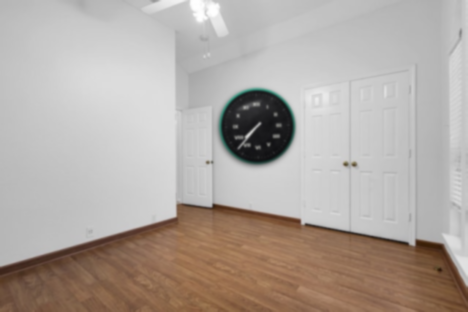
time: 7:37
